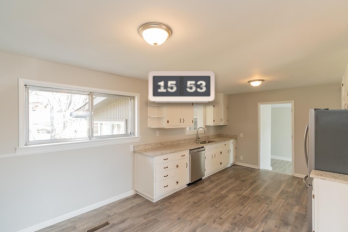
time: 15:53
